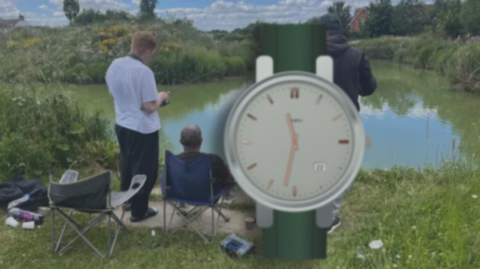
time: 11:32
